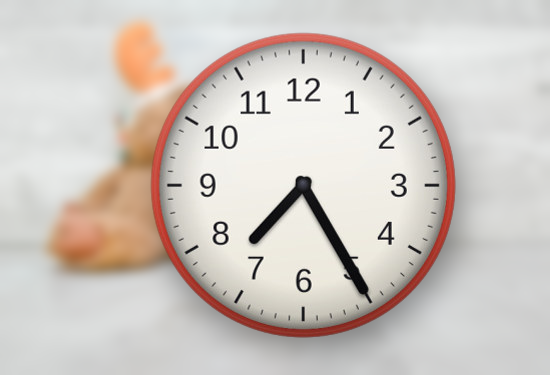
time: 7:25
